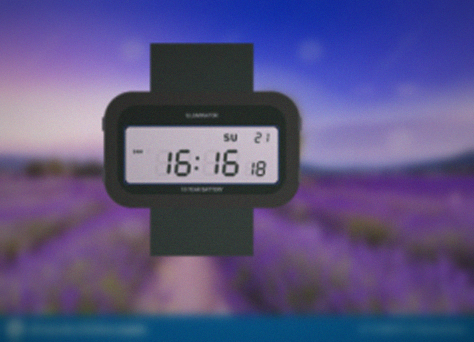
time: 16:16:18
